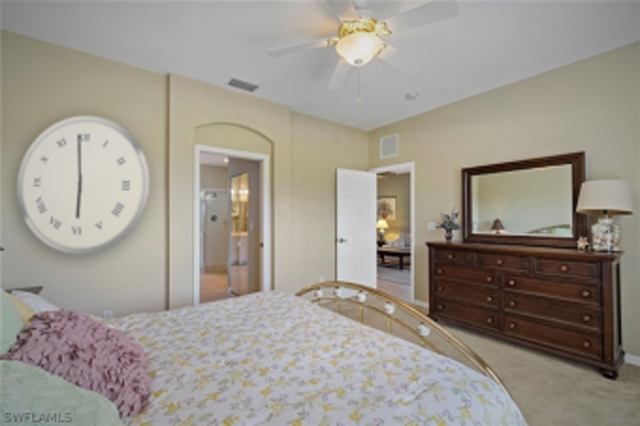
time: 5:59
